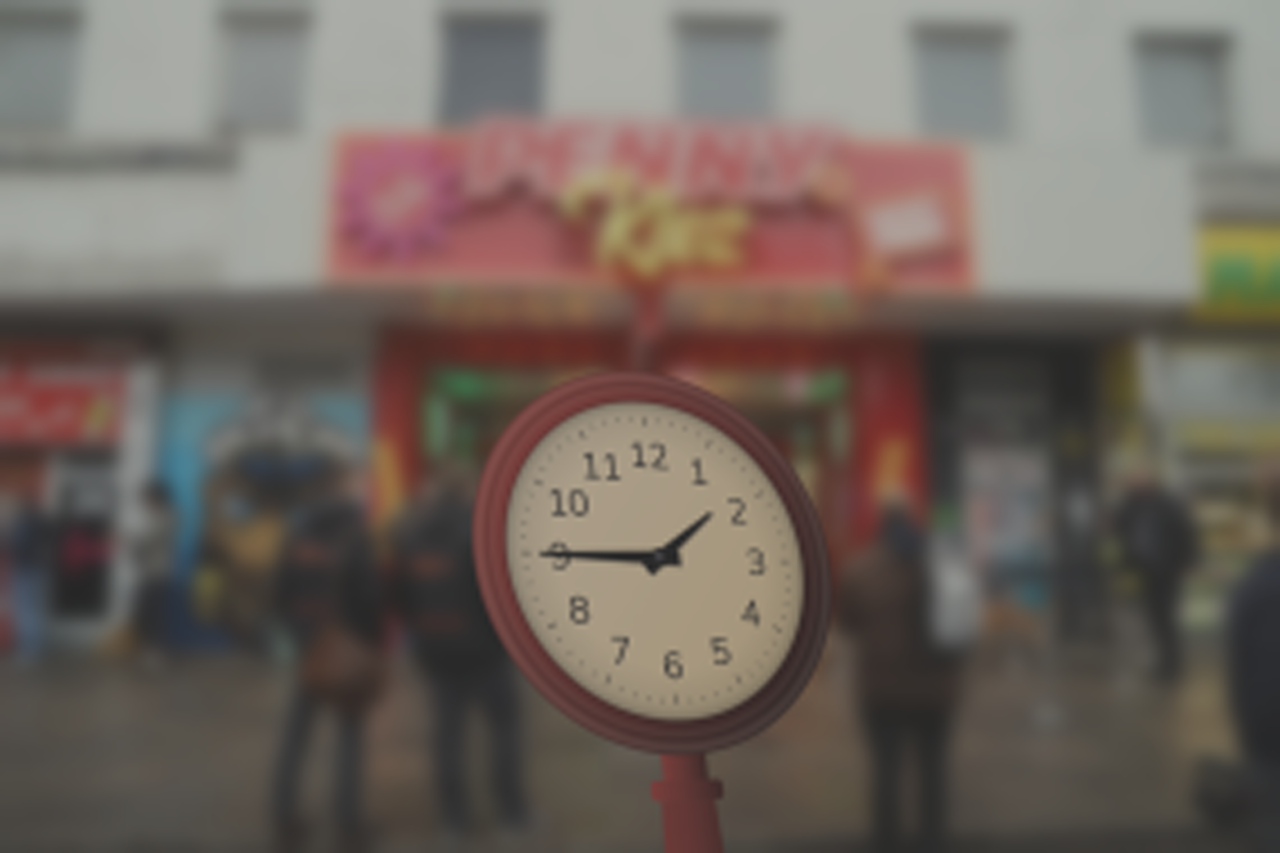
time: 1:45
